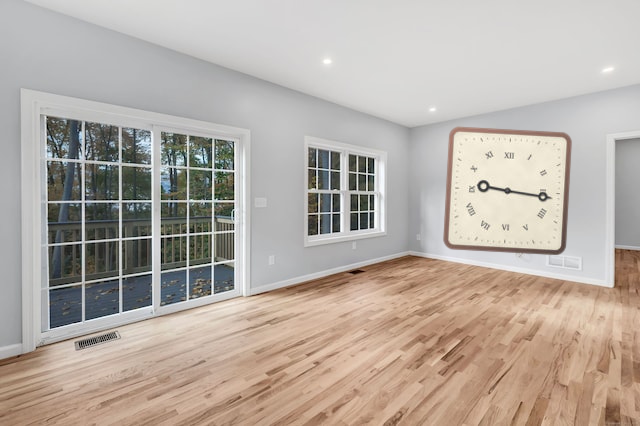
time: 9:16
